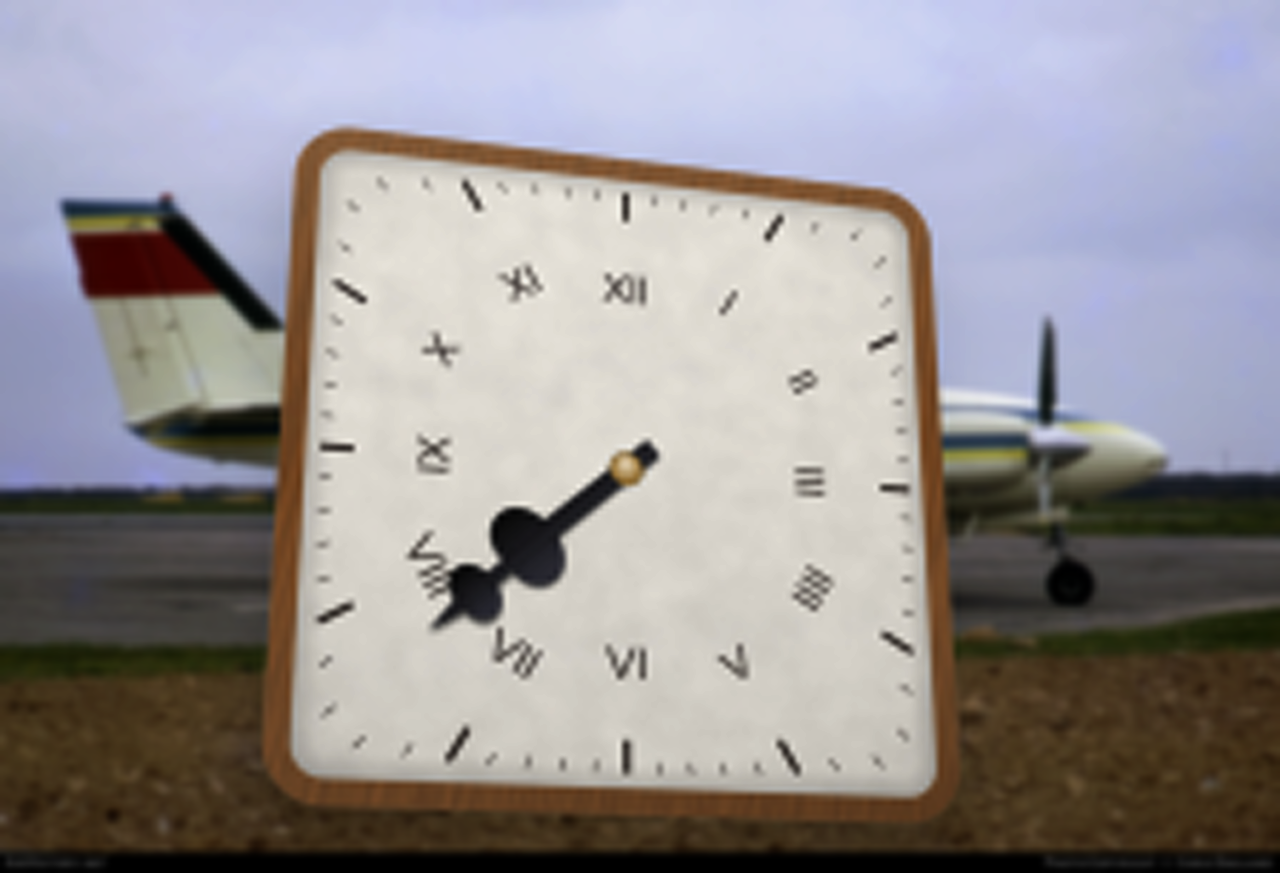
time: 7:38
